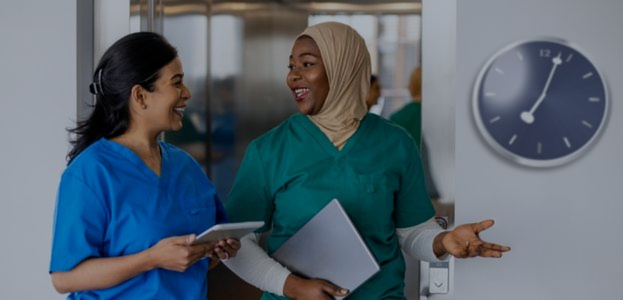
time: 7:03
